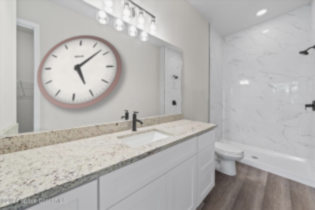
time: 5:08
